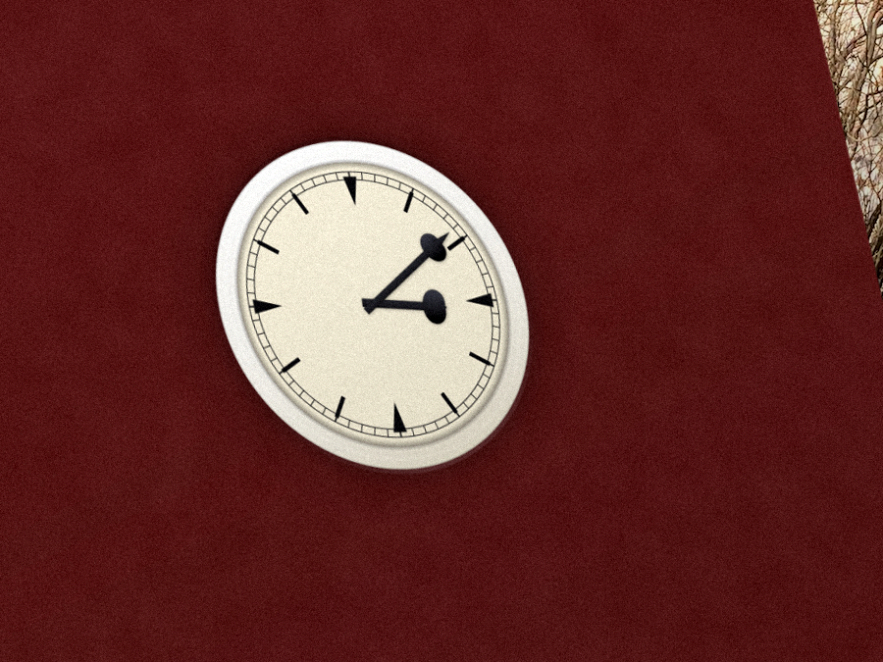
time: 3:09
